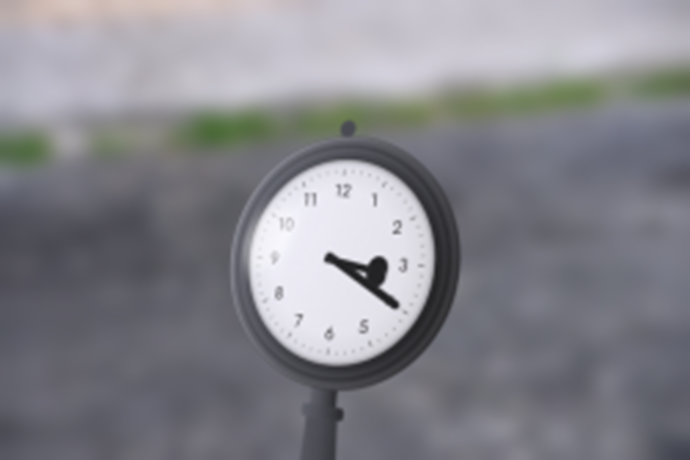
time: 3:20
